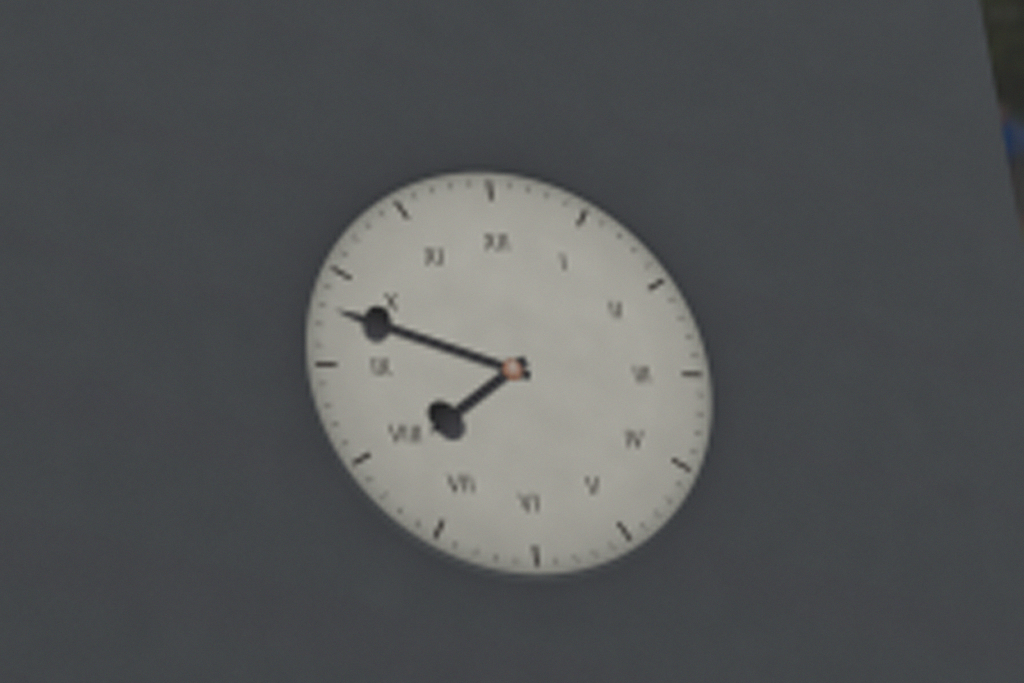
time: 7:48
